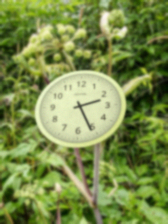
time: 2:26
